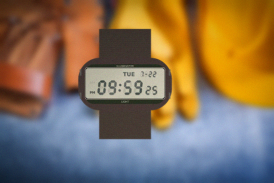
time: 9:59:25
